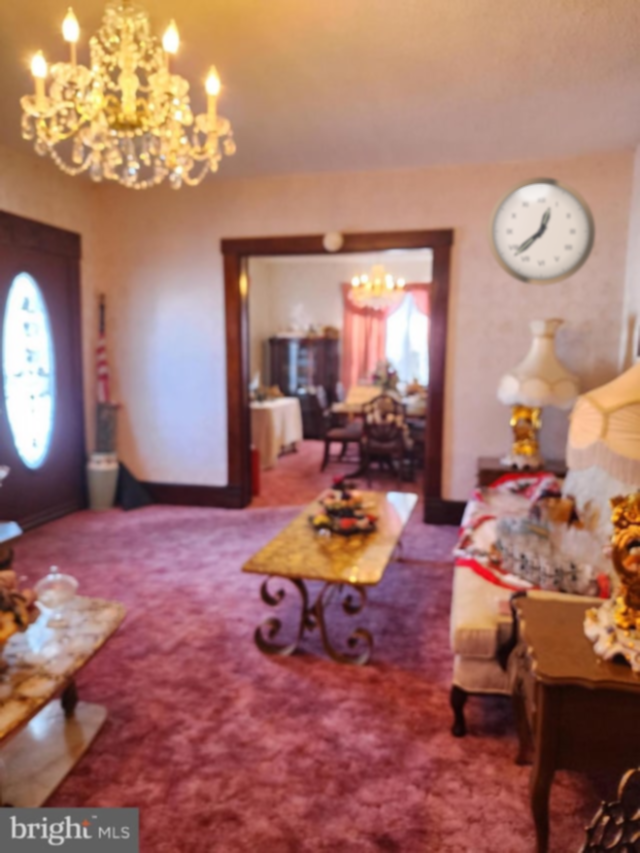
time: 12:38
